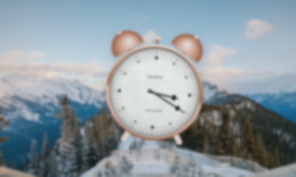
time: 3:20
